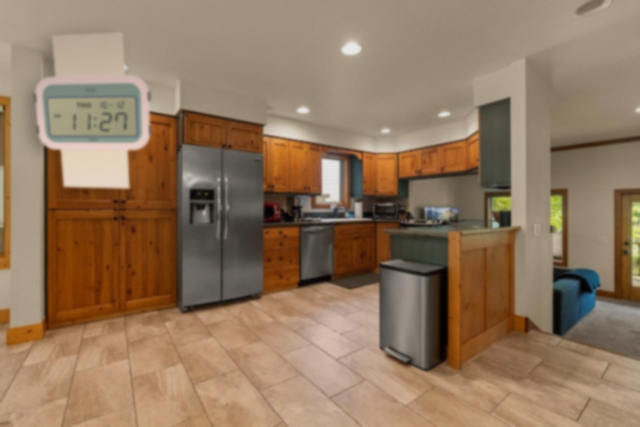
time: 11:27
